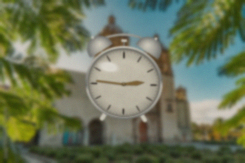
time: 2:46
